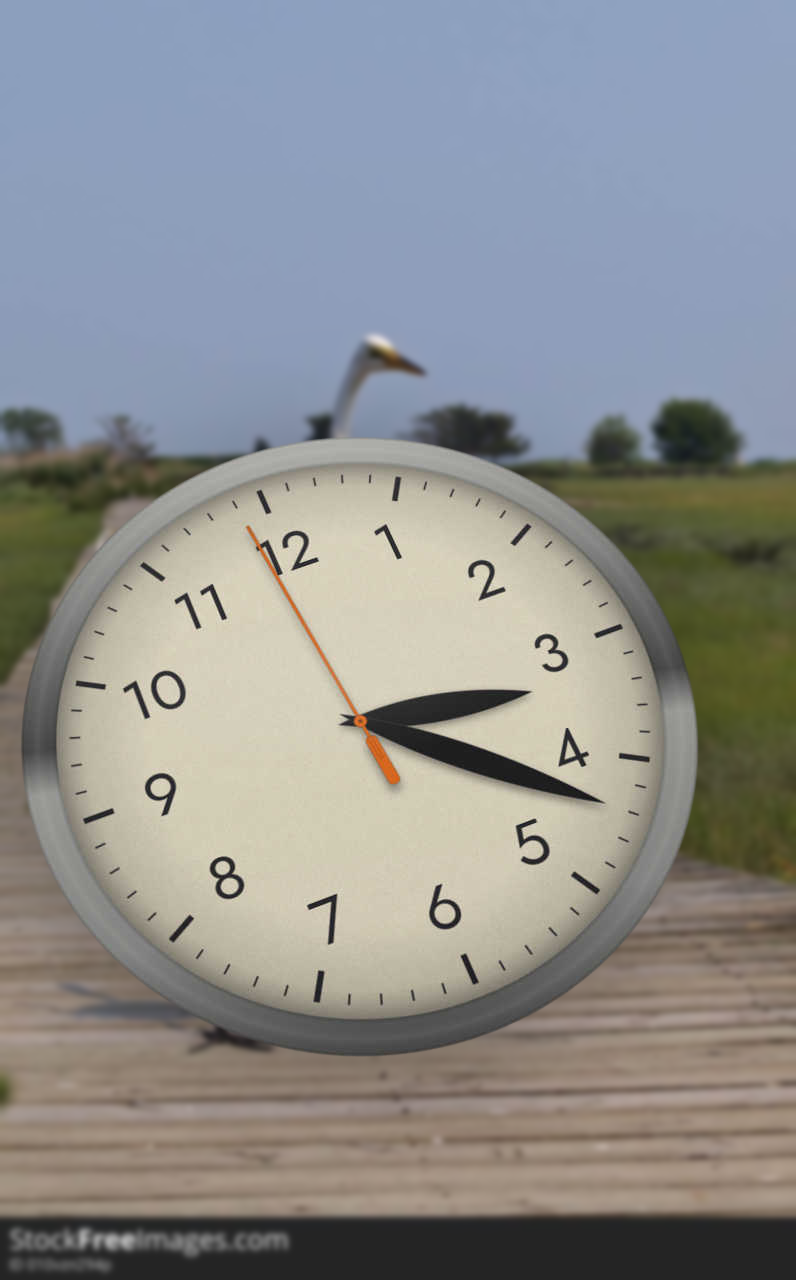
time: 3:21:59
